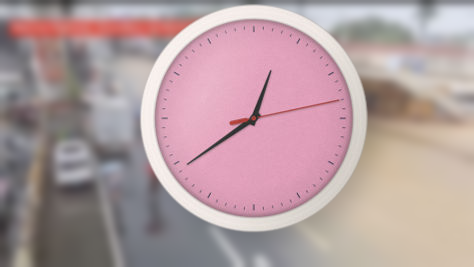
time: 12:39:13
